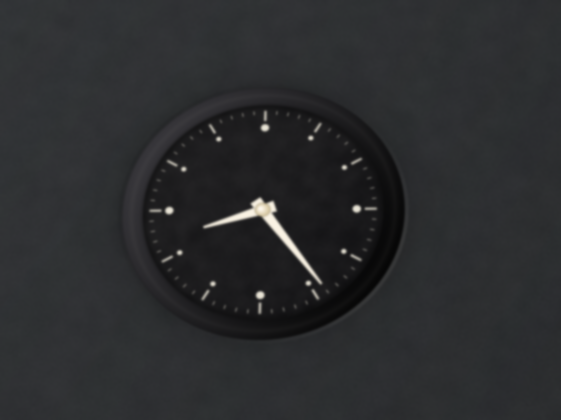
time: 8:24
